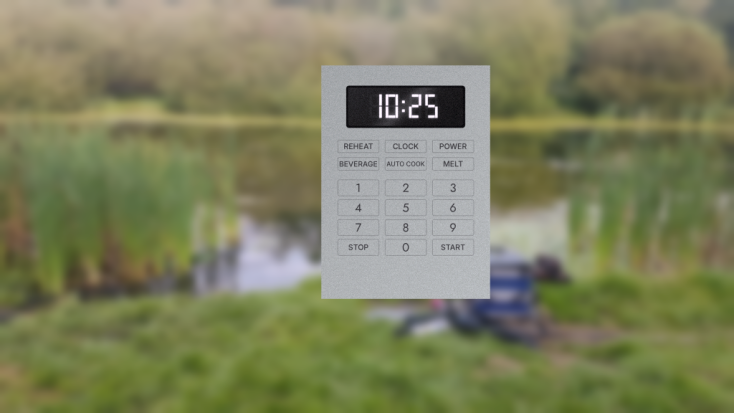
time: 10:25
